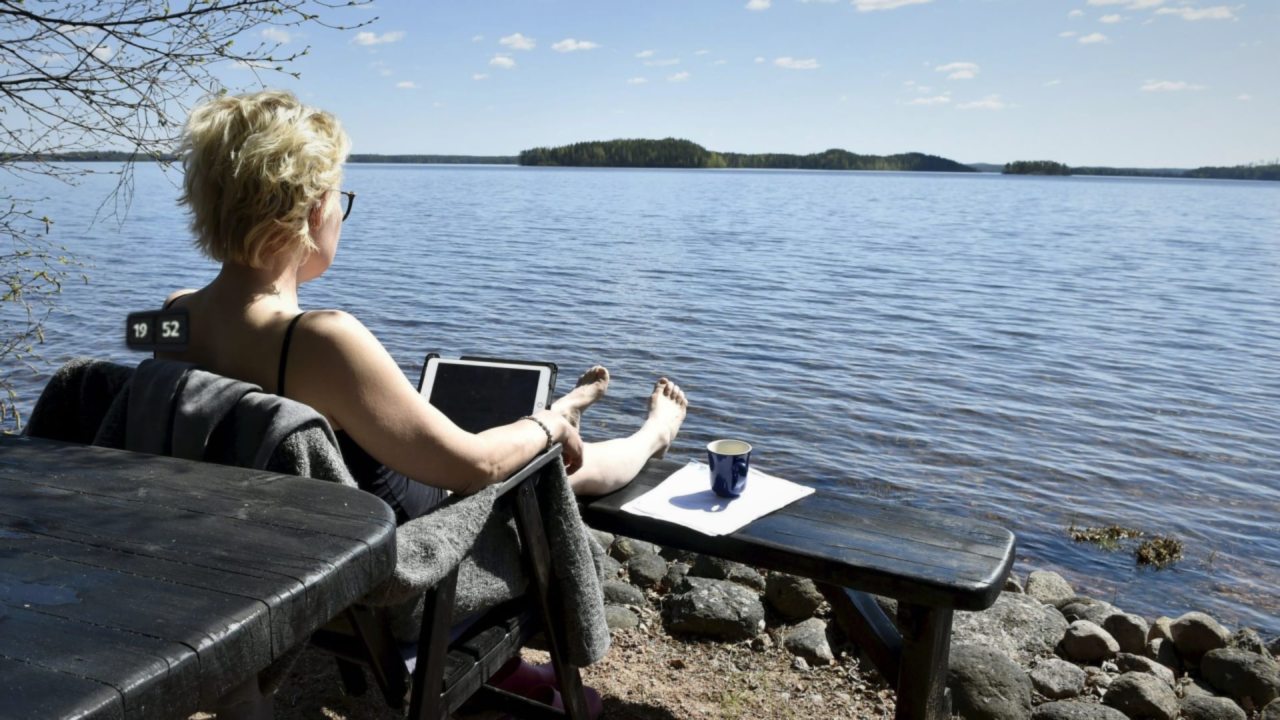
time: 19:52
